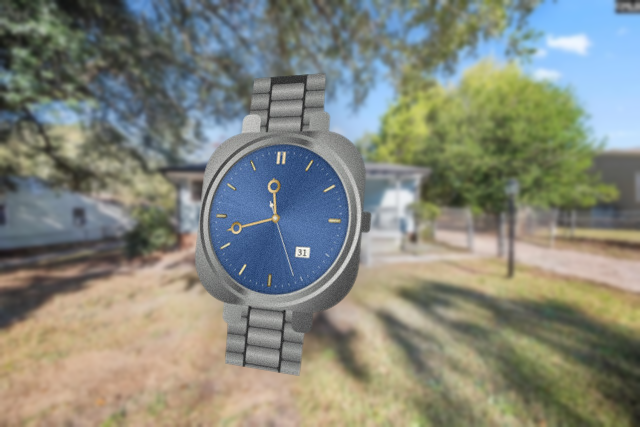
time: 11:42:26
